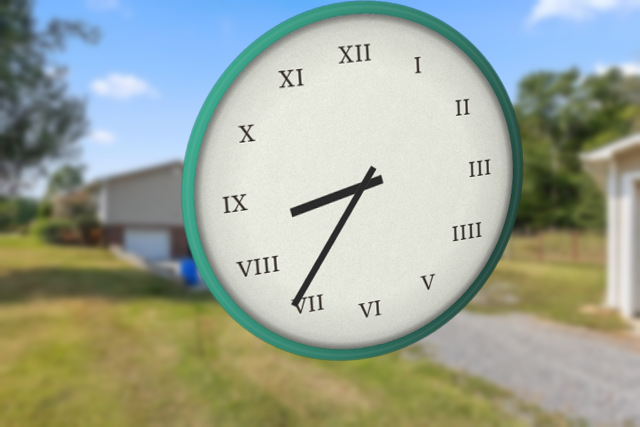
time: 8:36
